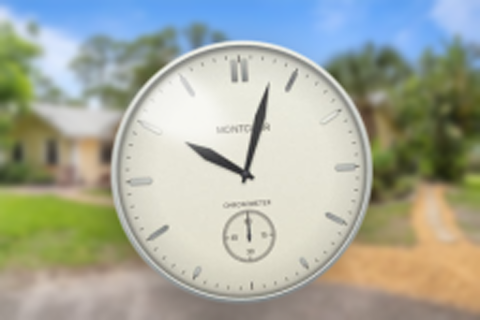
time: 10:03
